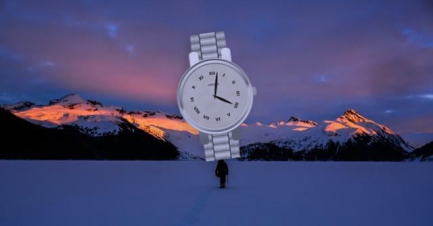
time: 4:02
